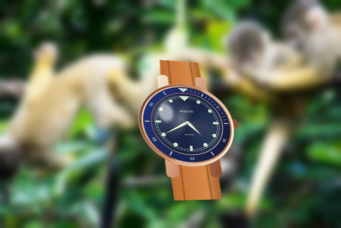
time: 4:40
